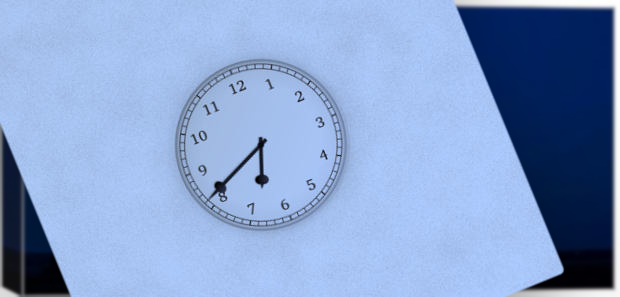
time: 6:41
